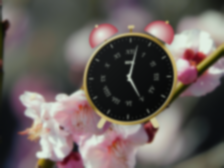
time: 5:02
